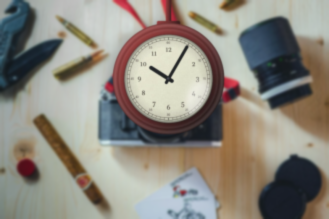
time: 10:05
